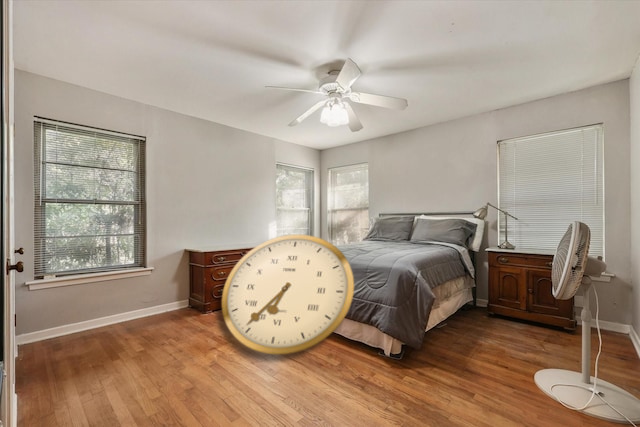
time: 6:36
